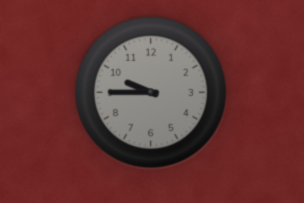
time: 9:45
